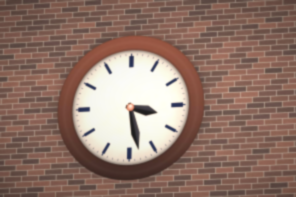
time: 3:28
